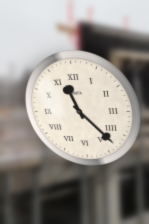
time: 11:23
